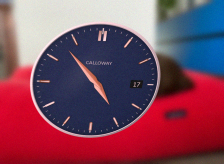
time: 4:53
